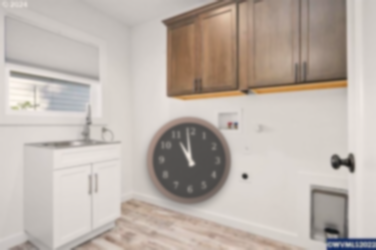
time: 10:59
